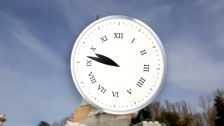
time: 9:47
